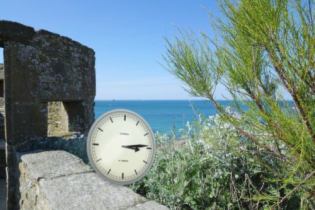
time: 3:14
